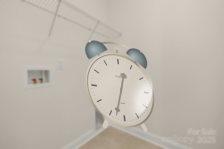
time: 12:33
